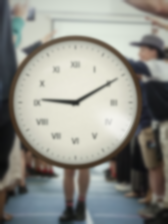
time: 9:10
